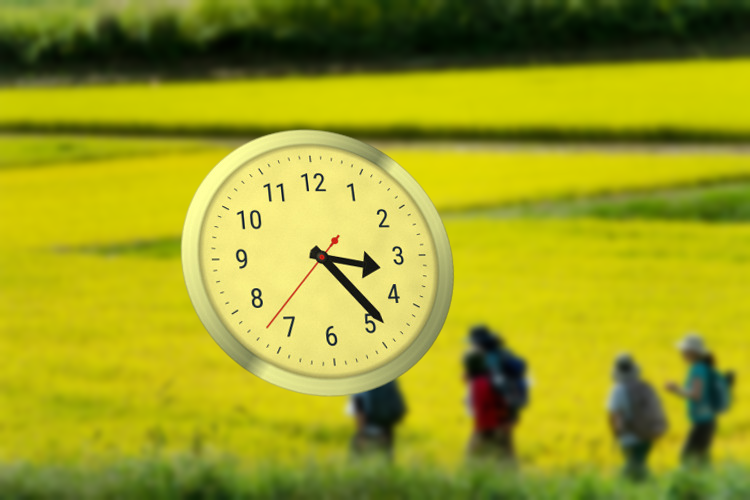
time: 3:23:37
